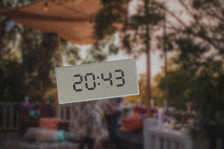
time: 20:43
